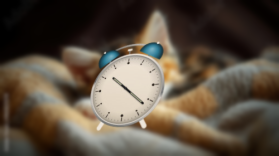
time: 10:22
